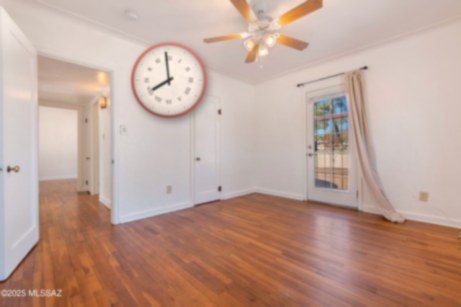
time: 7:59
